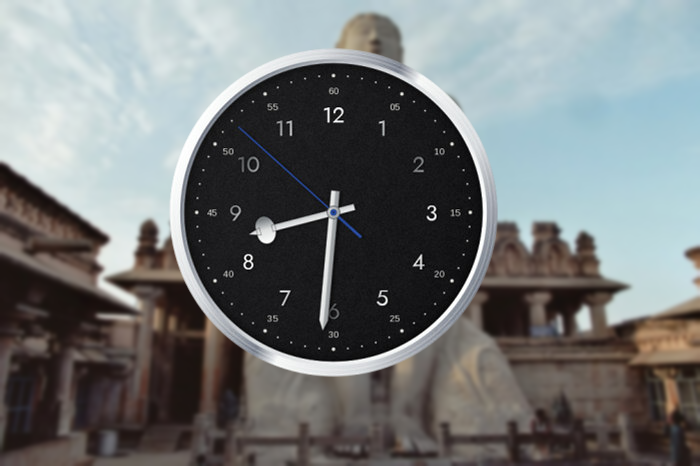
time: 8:30:52
